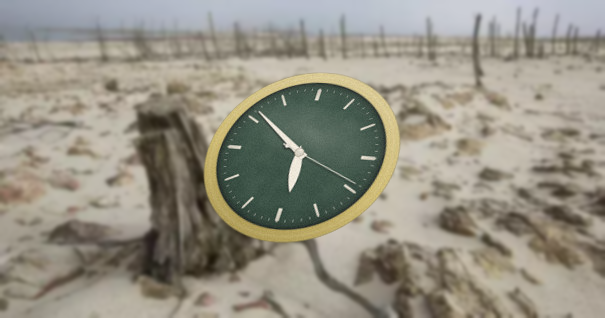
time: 5:51:19
